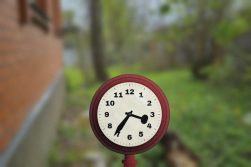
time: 3:36
